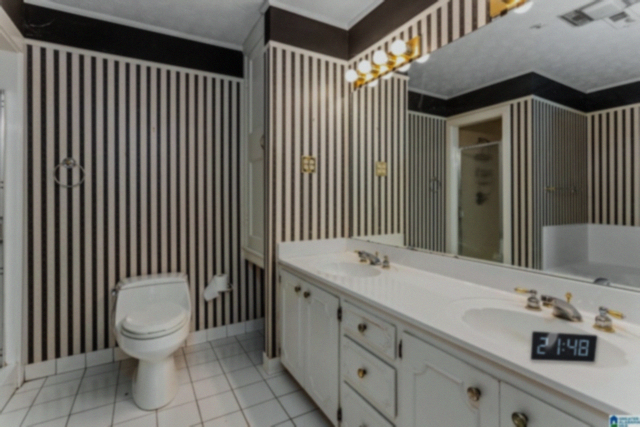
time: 21:48
